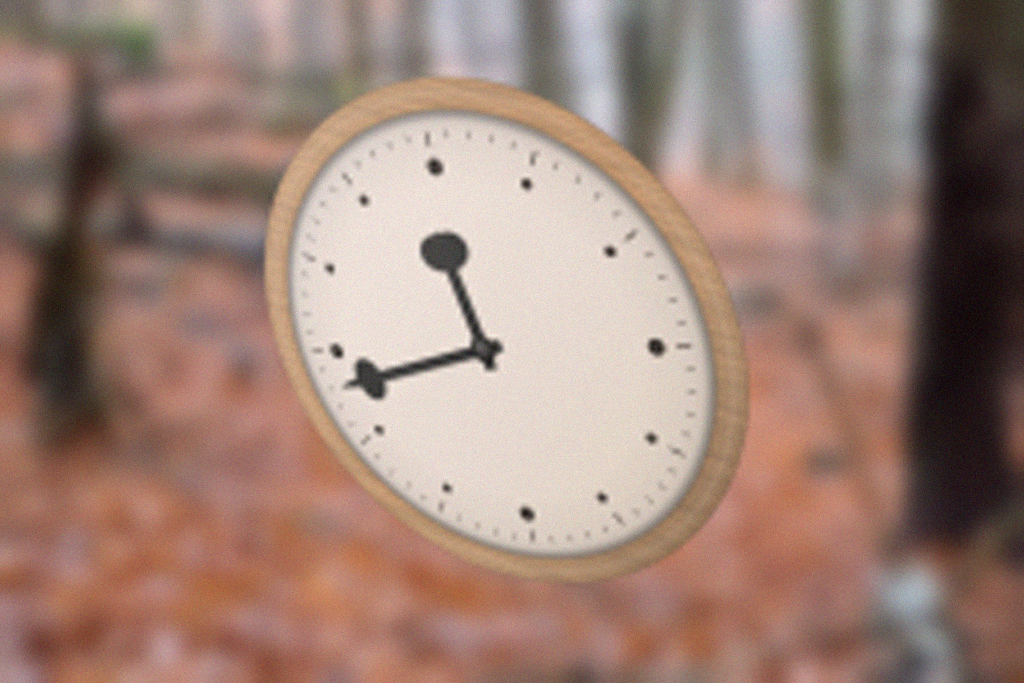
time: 11:43
